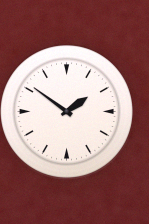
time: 1:51
